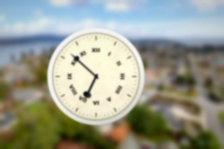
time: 6:52
